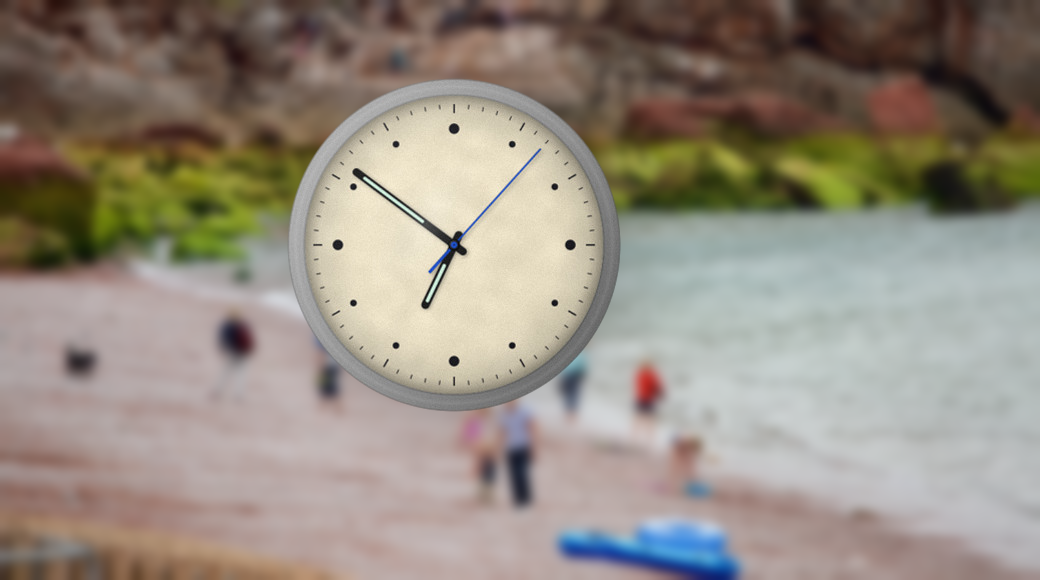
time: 6:51:07
